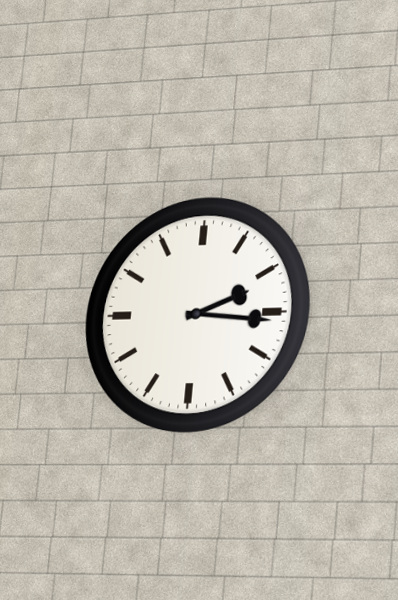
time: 2:16
